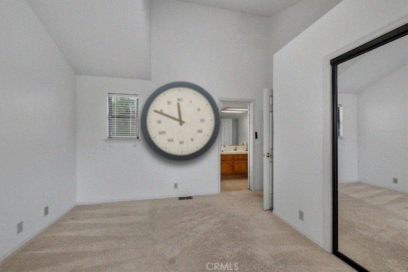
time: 11:49
